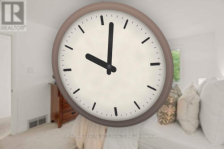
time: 10:02
